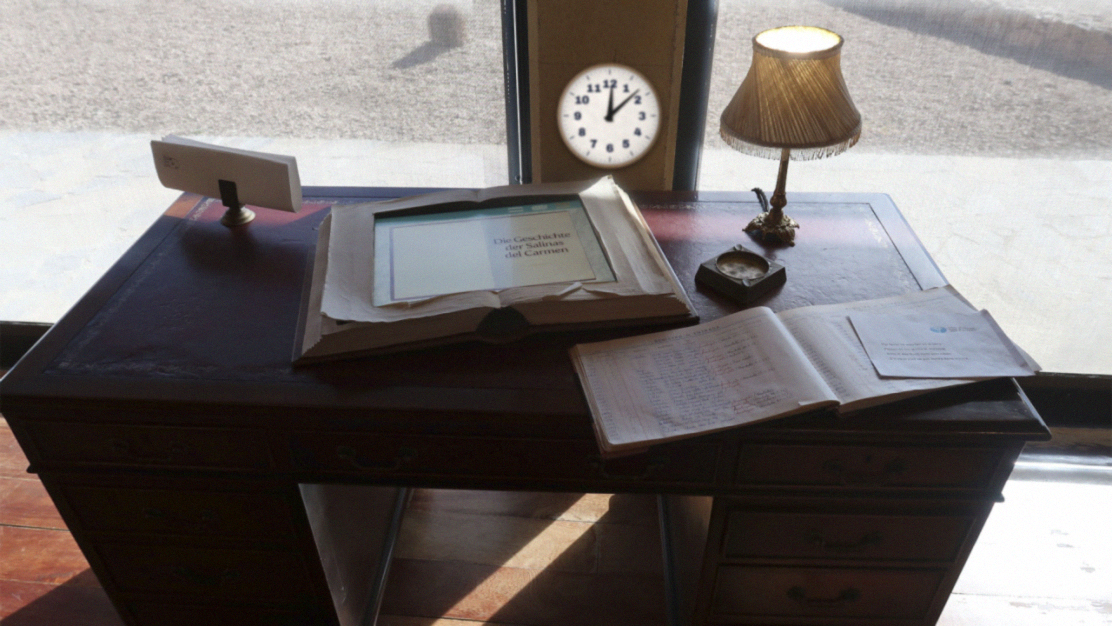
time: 12:08
